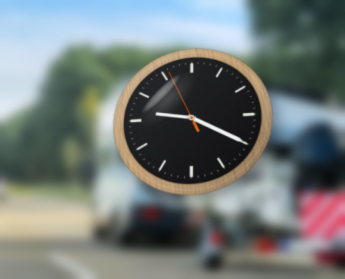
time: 9:19:56
